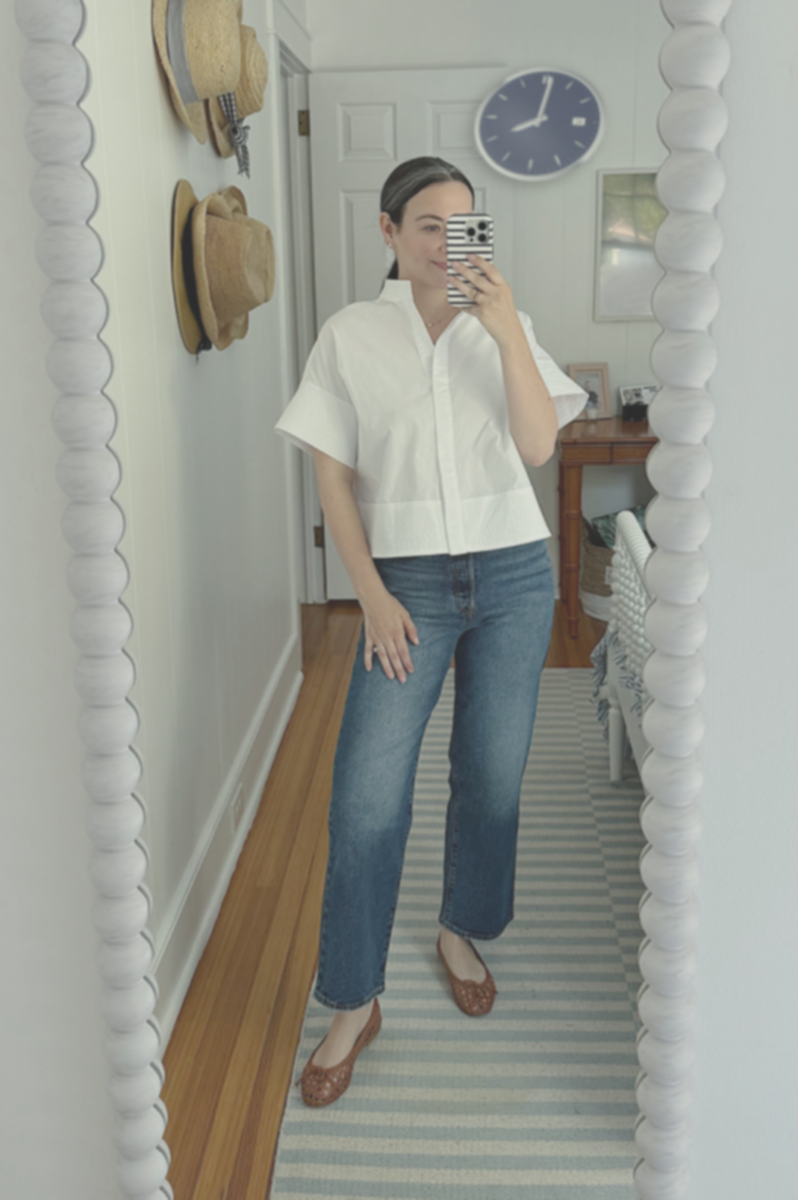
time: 8:01
